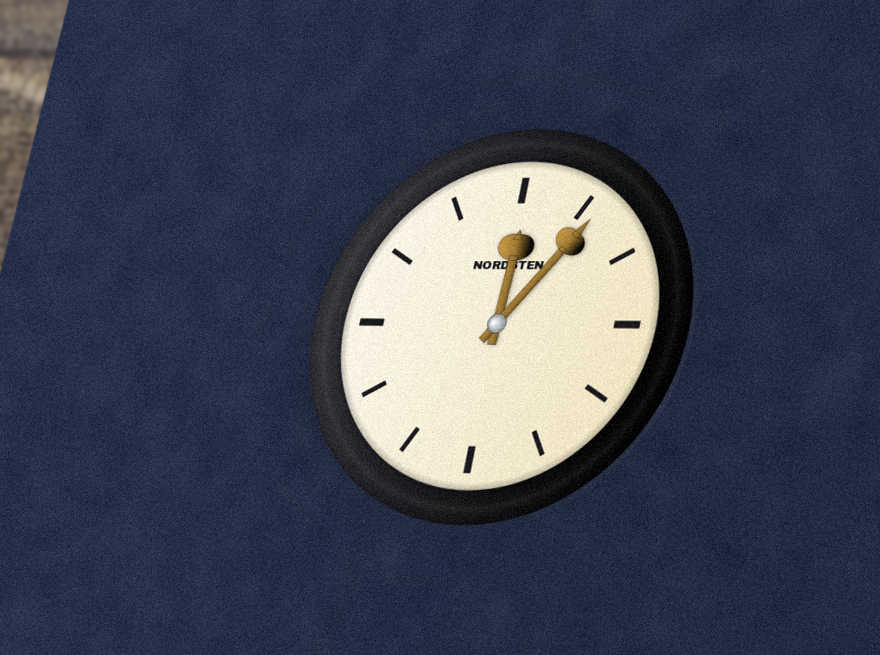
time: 12:06
